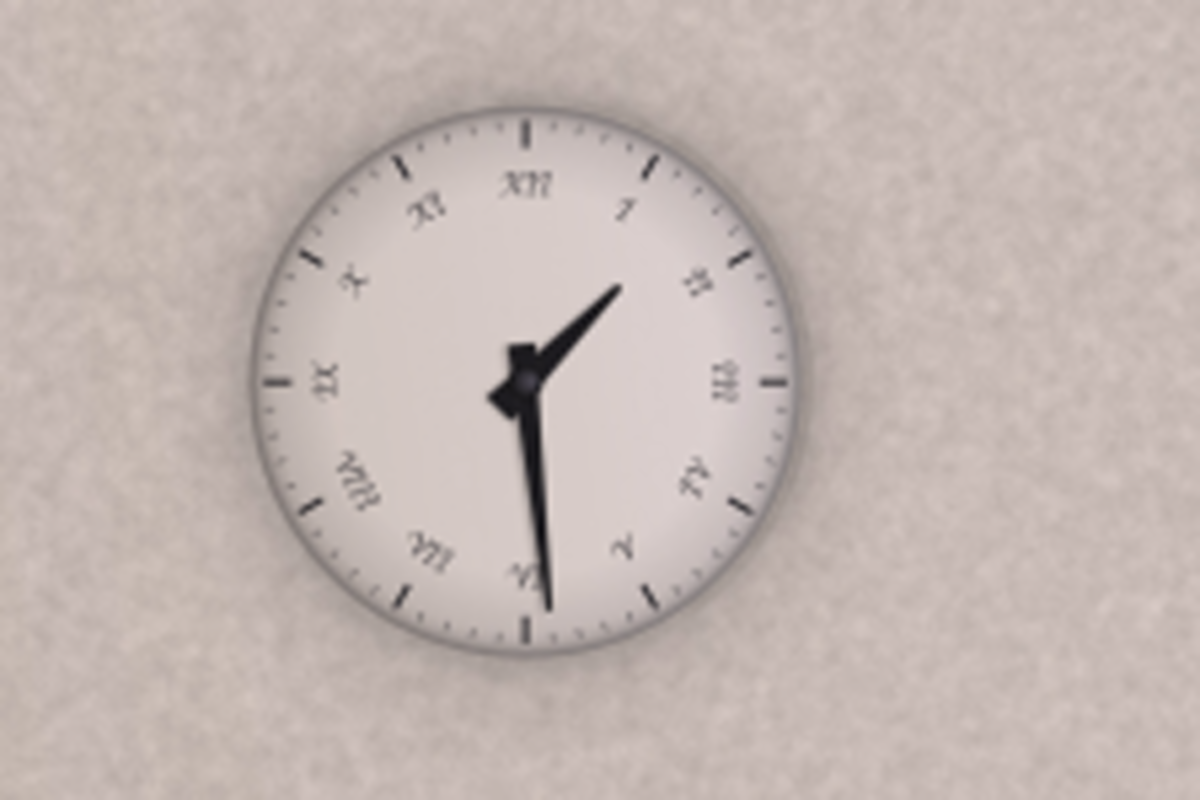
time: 1:29
